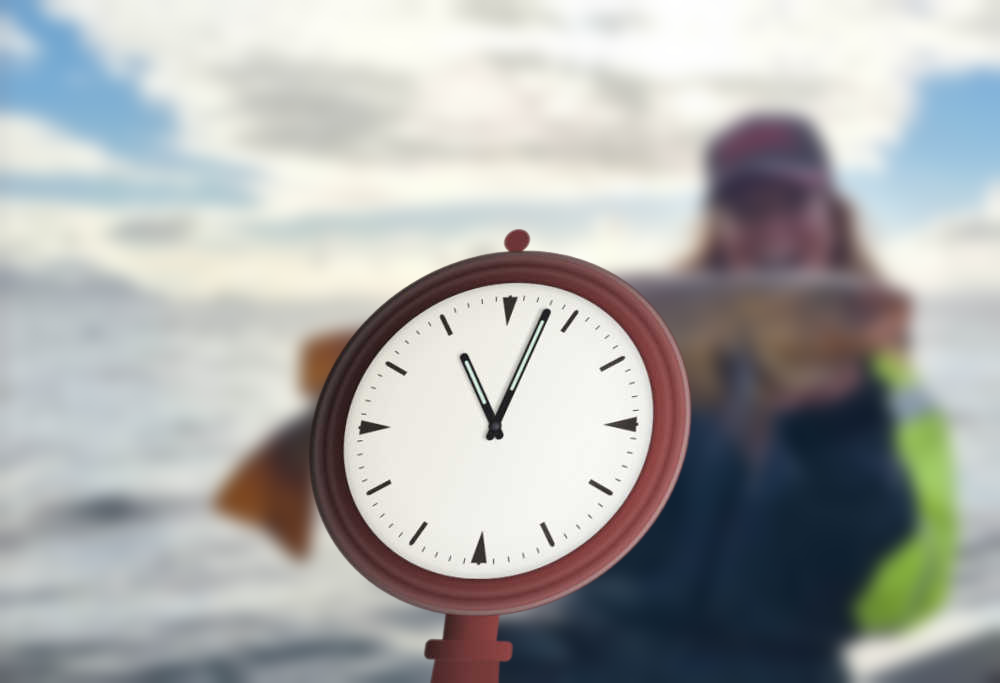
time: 11:03
